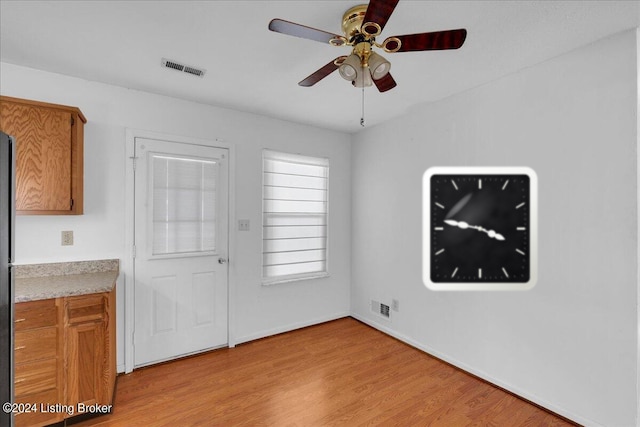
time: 3:47
